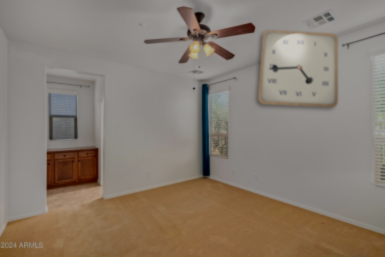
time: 4:44
